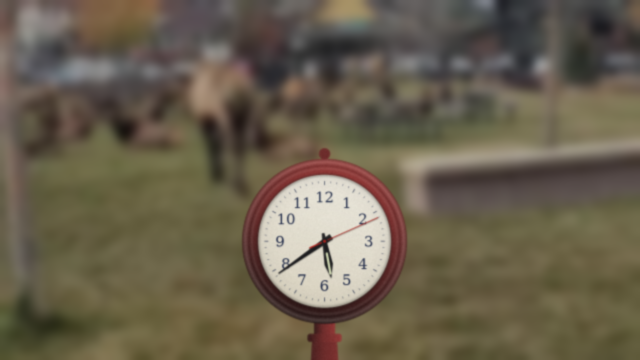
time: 5:39:11
